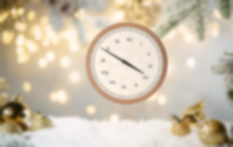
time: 3:49
